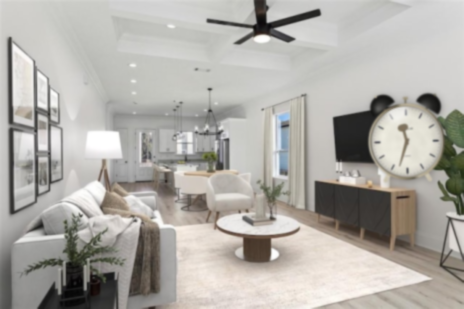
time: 11:33
